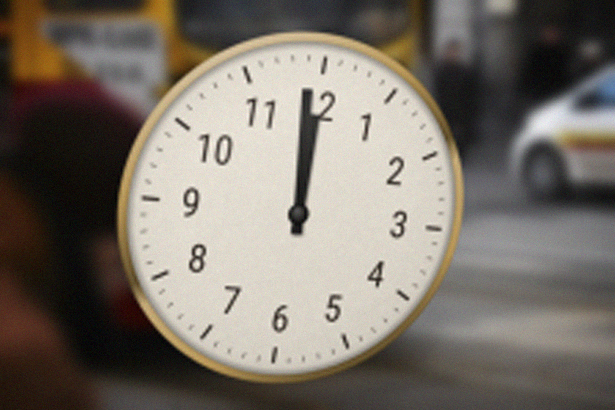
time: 11:59
